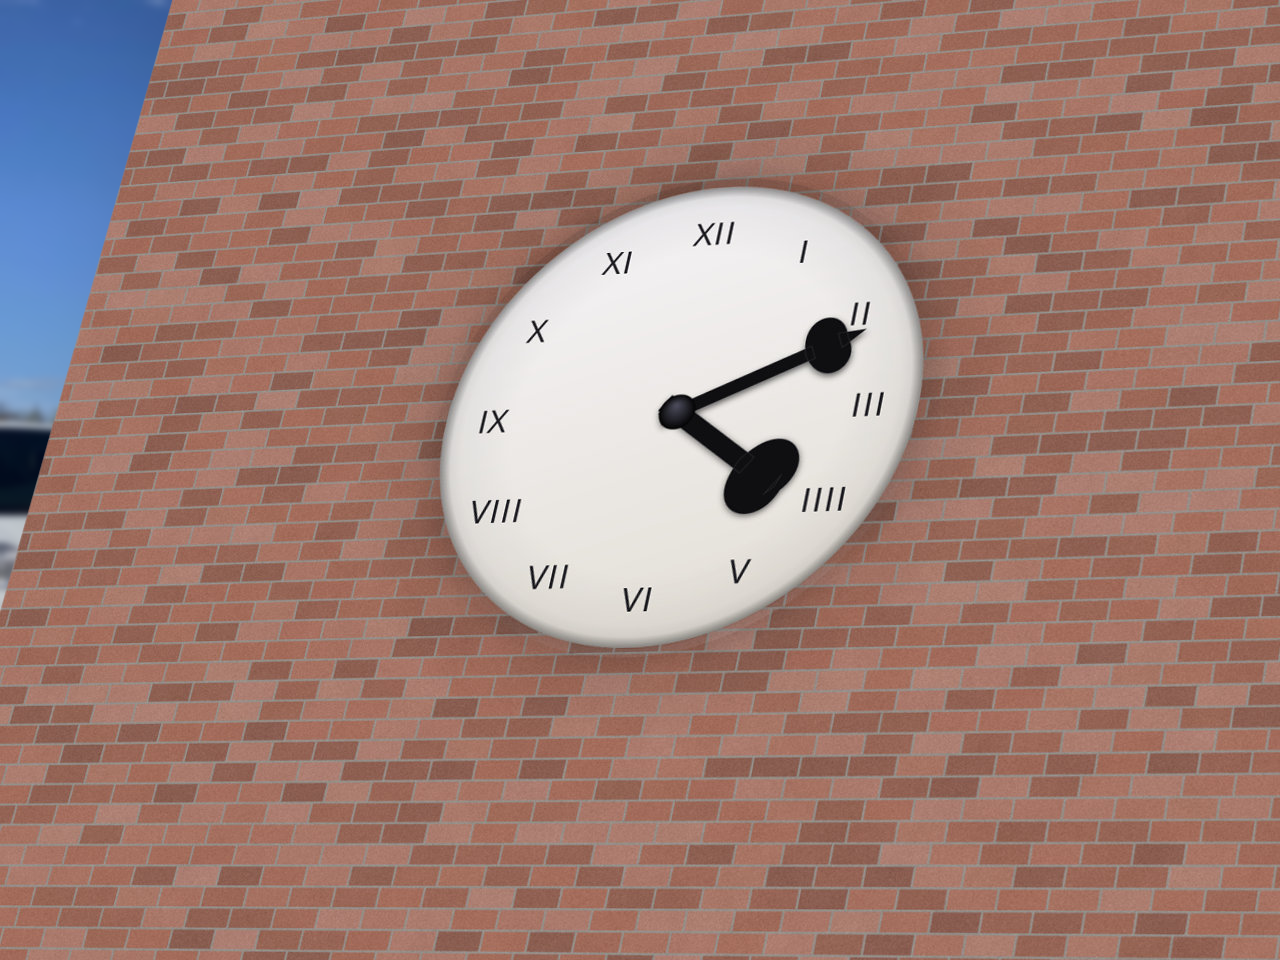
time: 4:11
